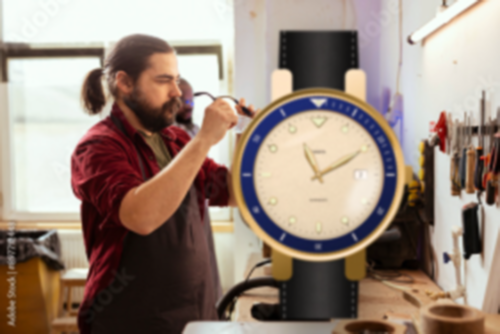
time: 11:10
